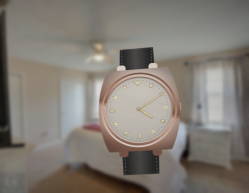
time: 4:10
